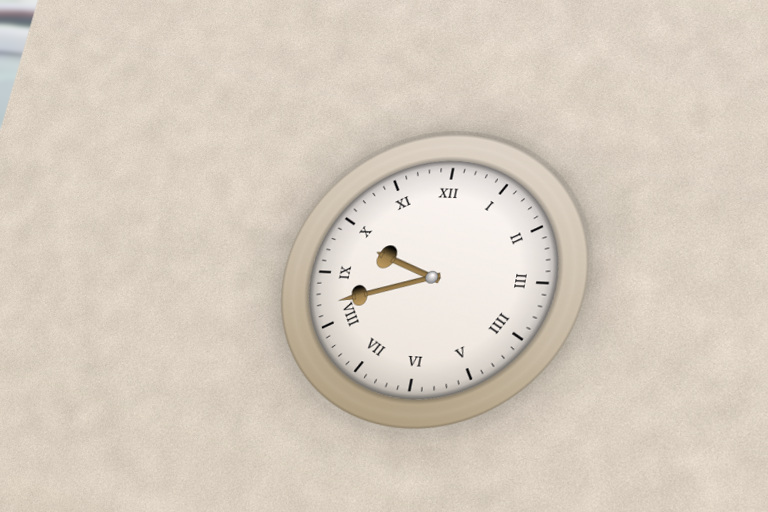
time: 9:42
